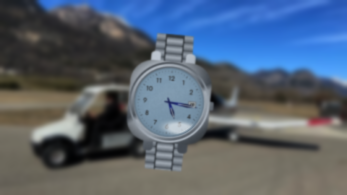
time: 5:16
